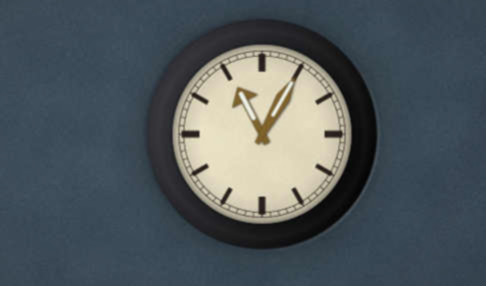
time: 11:05
